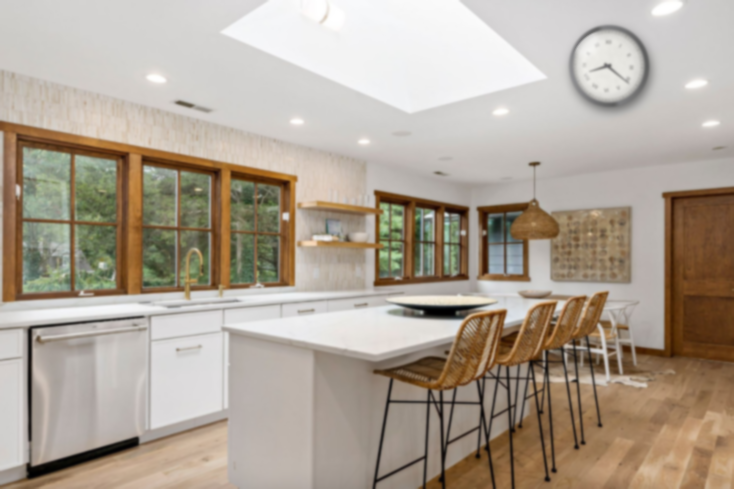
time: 8:21
